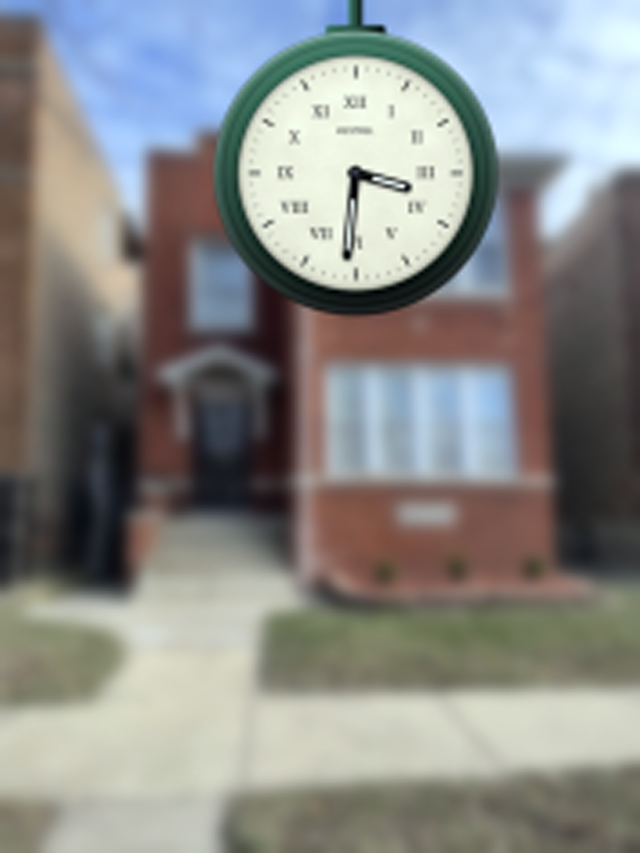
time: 3:31
